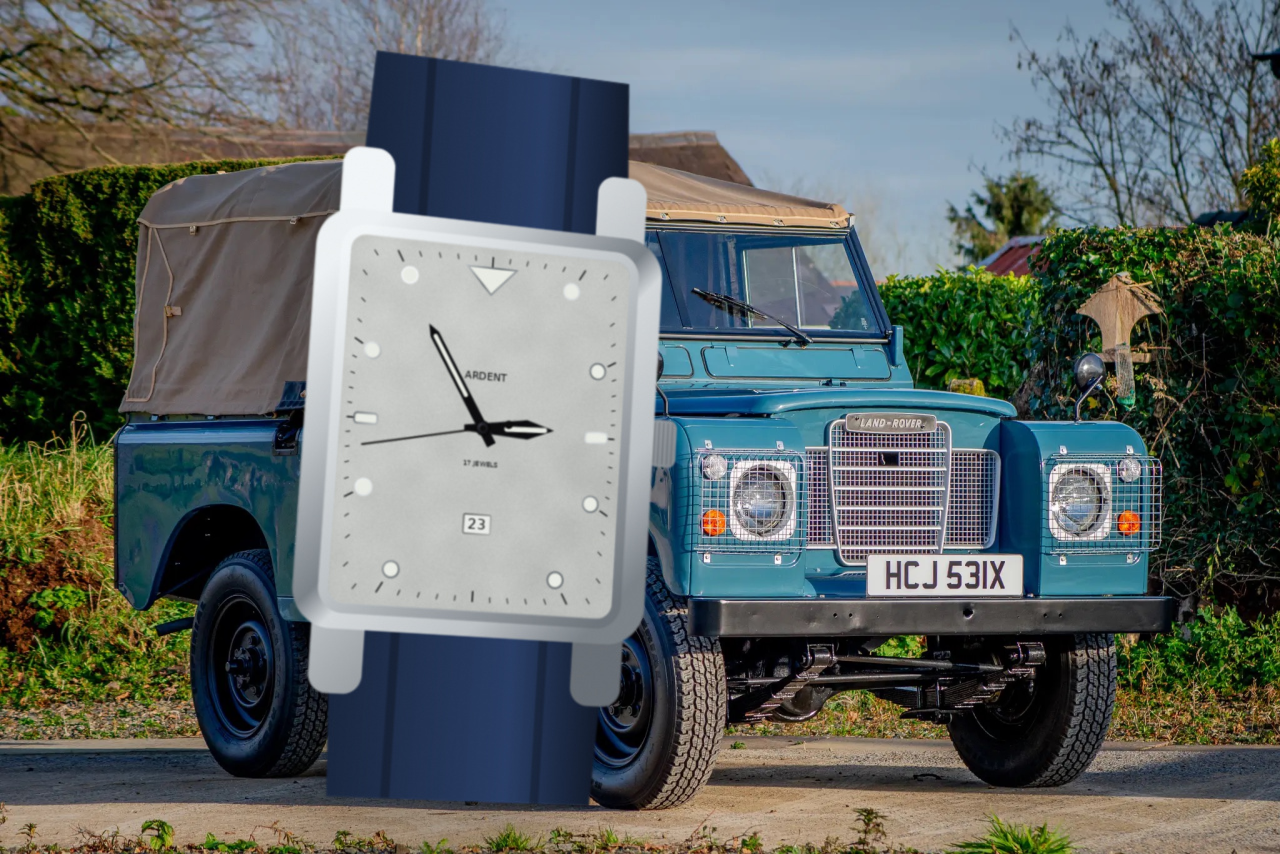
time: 2:54:43
